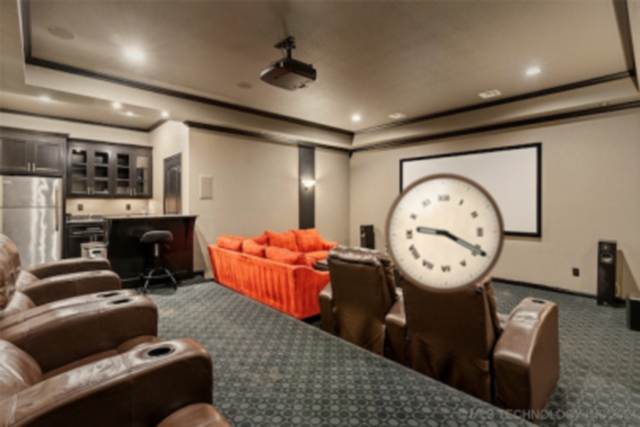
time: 9:20
